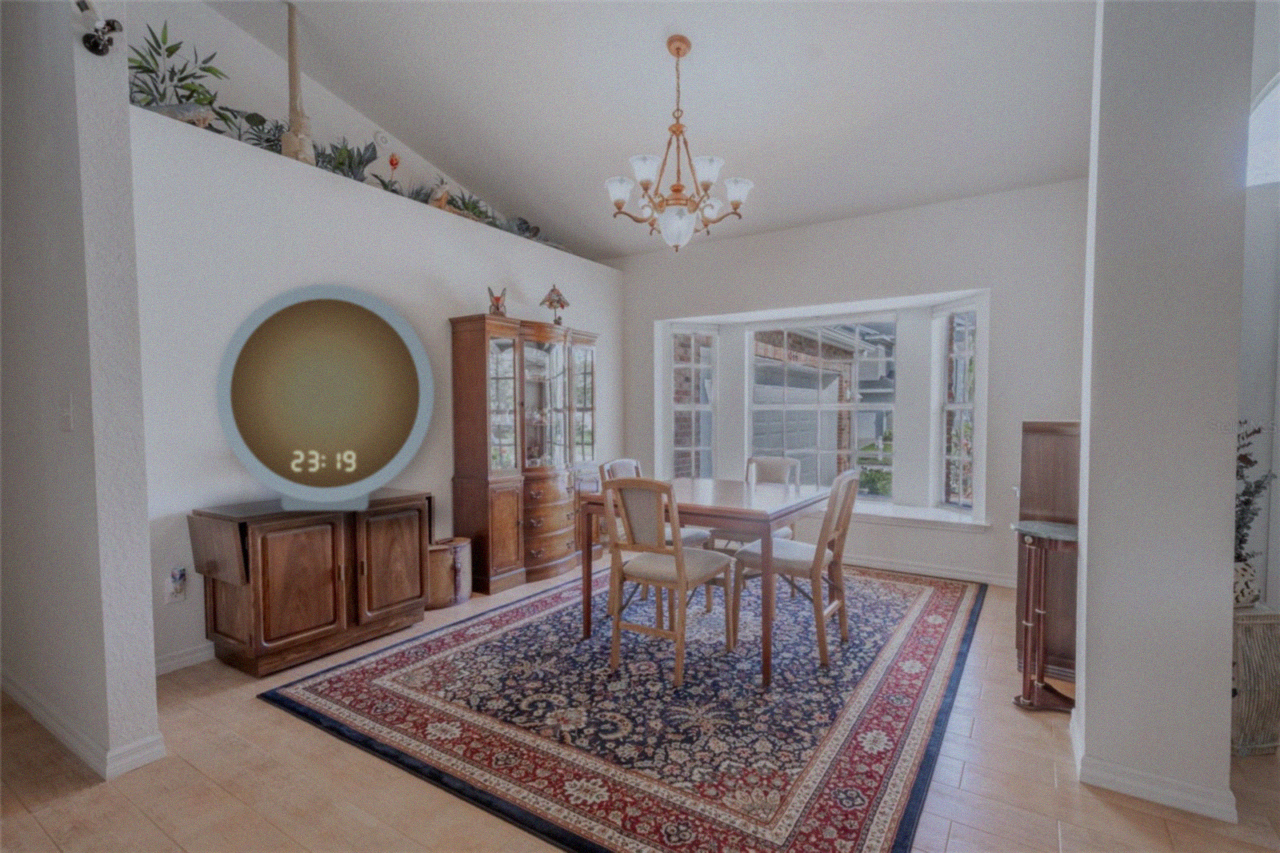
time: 23:19
